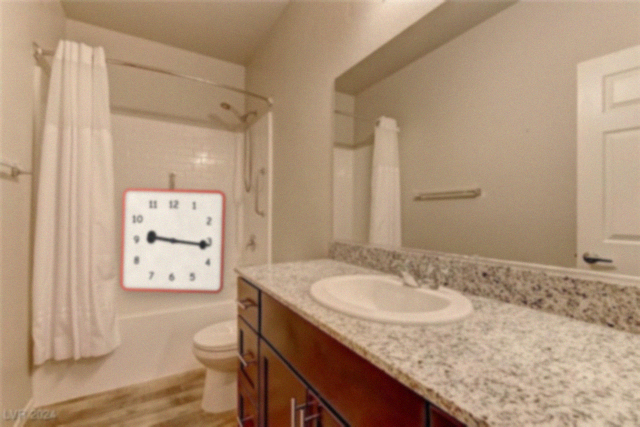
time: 9:16
